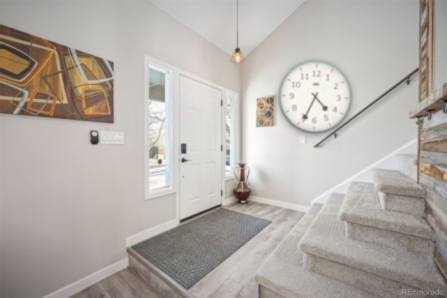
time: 4:34
